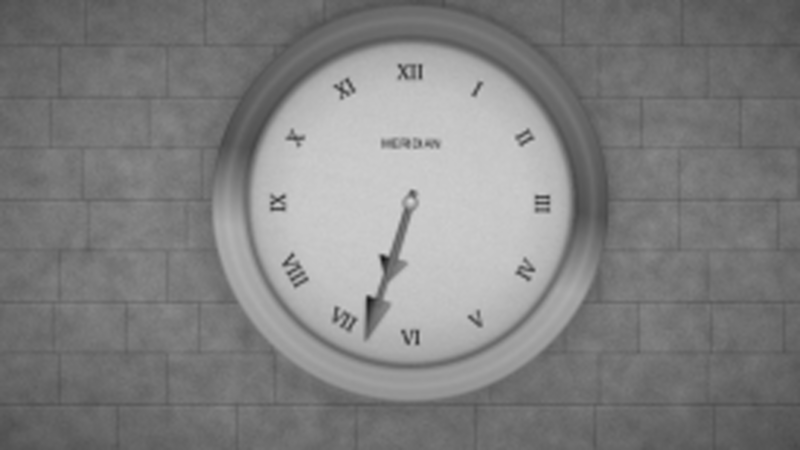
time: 6:33
